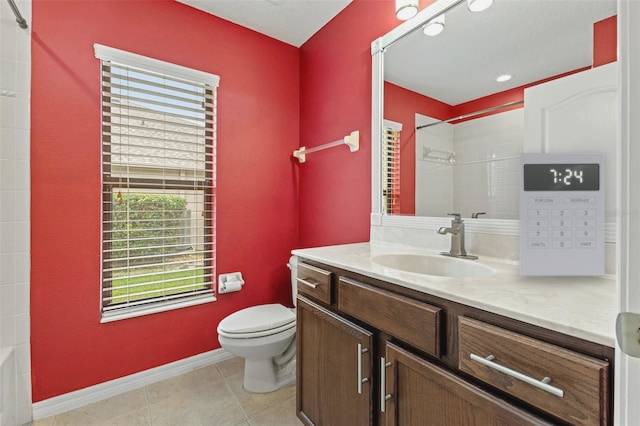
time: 7:24
